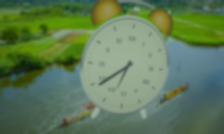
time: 6:39
